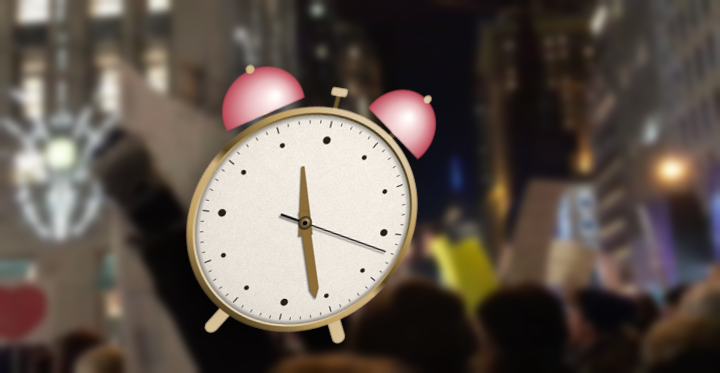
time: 11:26:17
